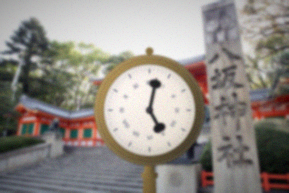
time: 5:02
